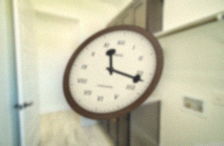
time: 11:17
